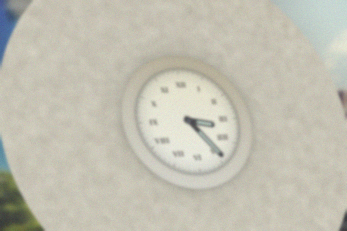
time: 3:24
